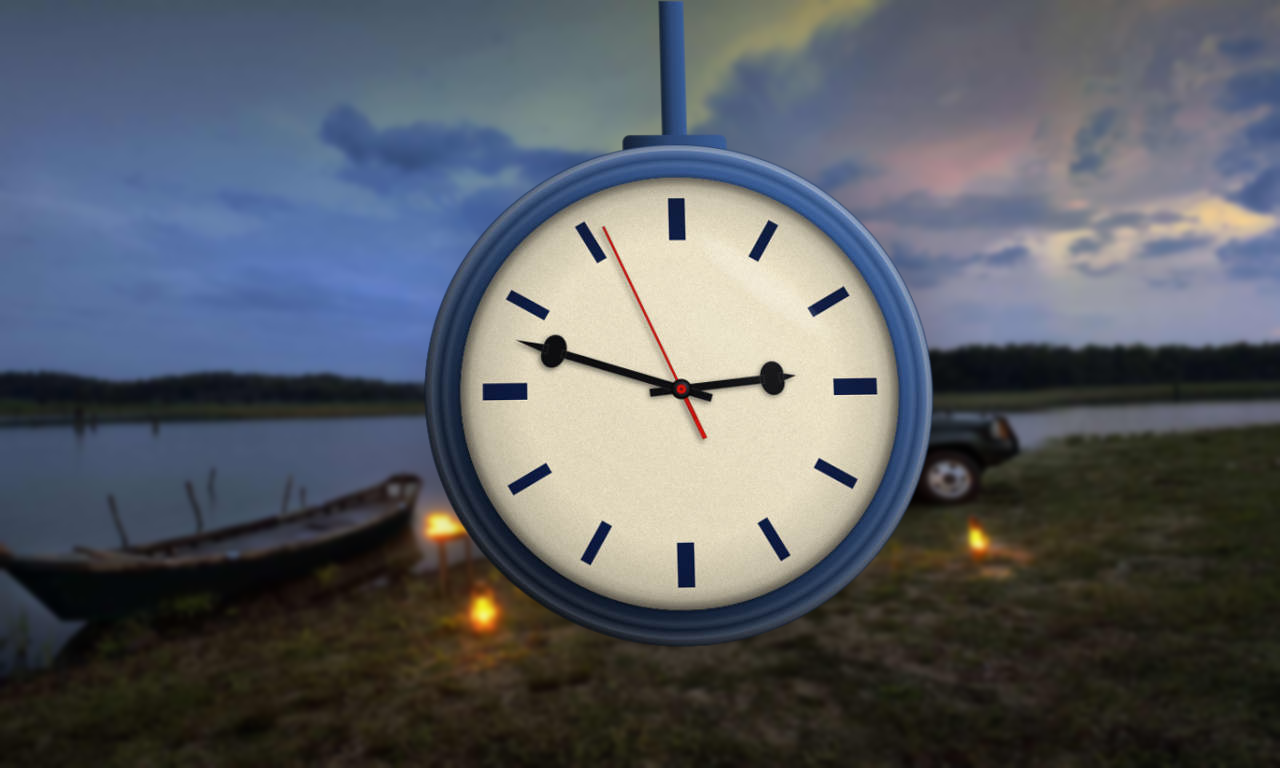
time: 2:47:56
